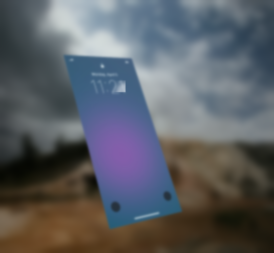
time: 11:21
